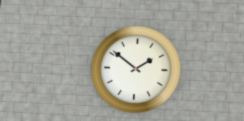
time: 1:51
